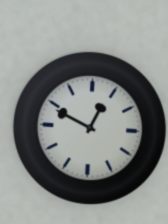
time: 12:49
